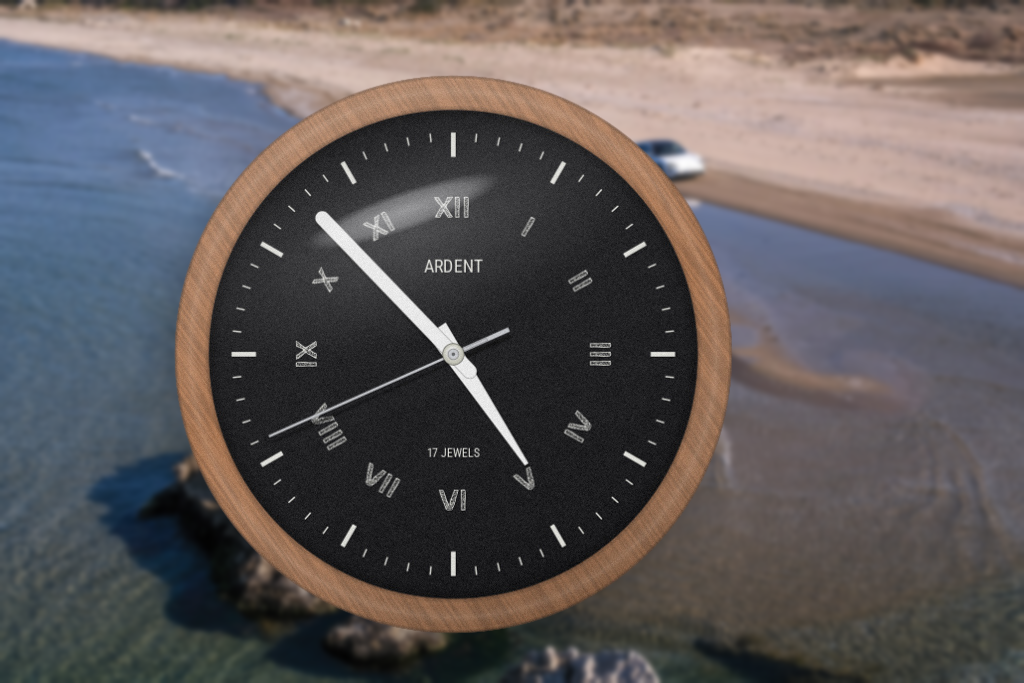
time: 4:52:41
